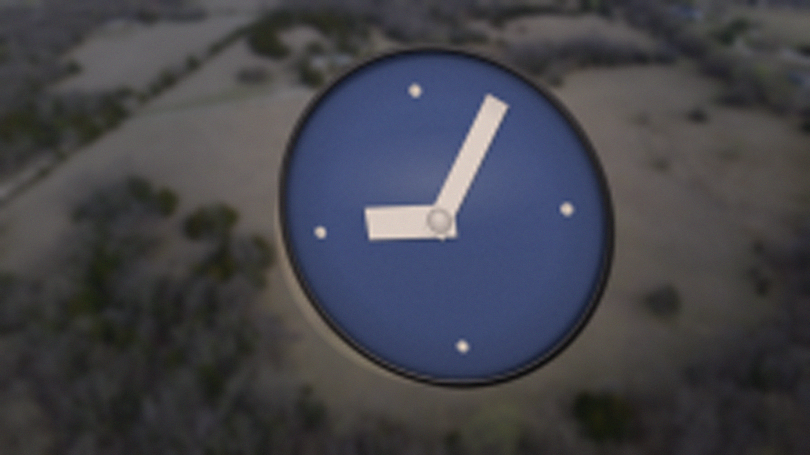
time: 9:06
